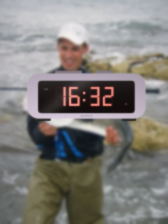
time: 16:32
